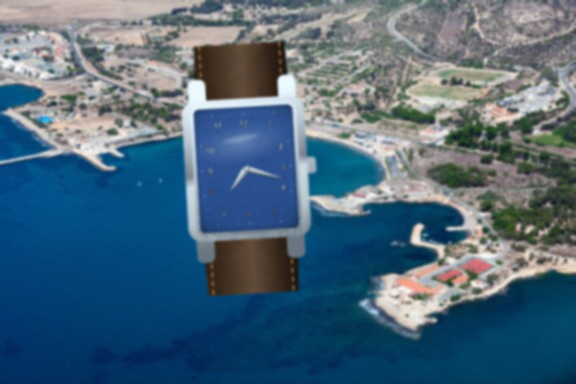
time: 7:18
